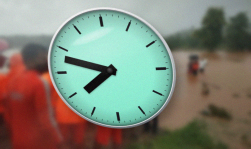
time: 7:48
